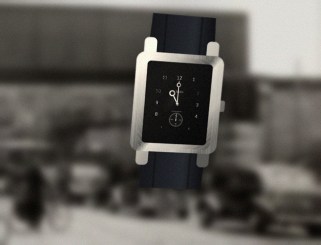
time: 11:00
